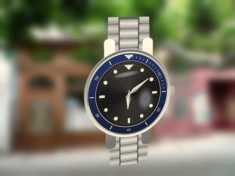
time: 6:09
